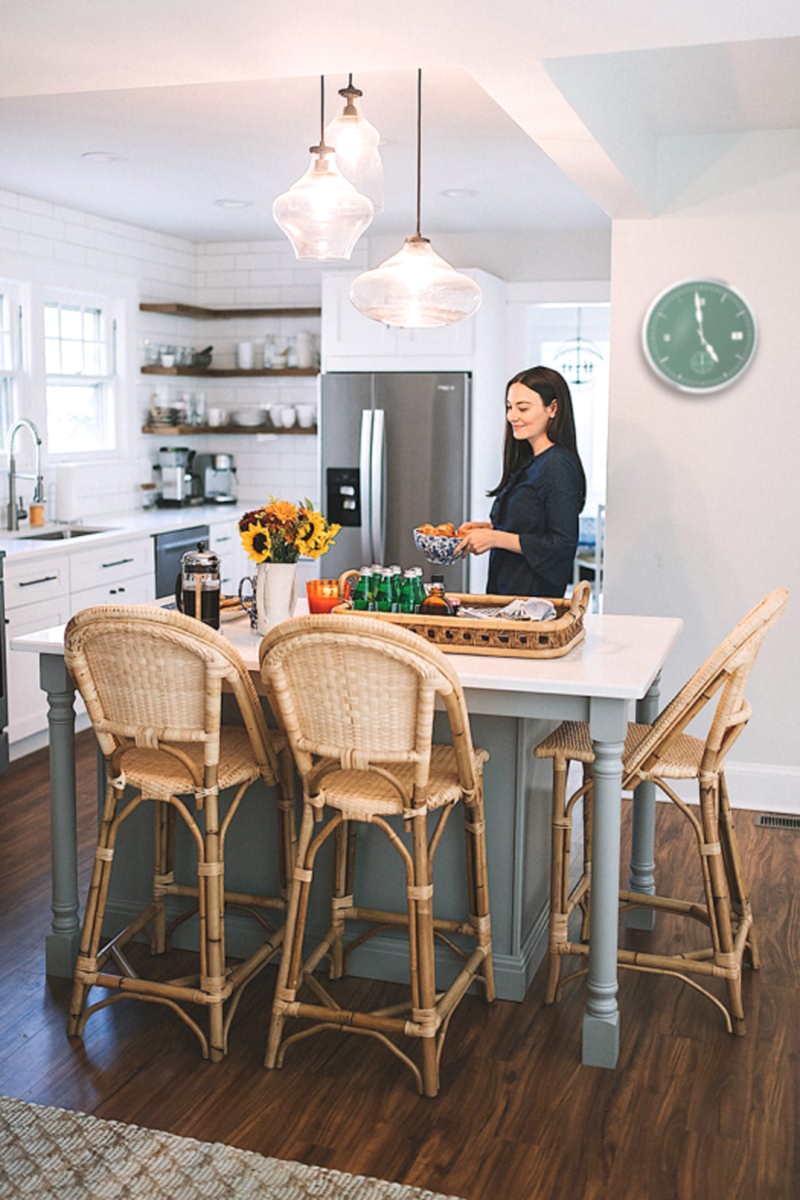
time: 4:59
